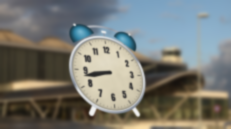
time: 8:43
